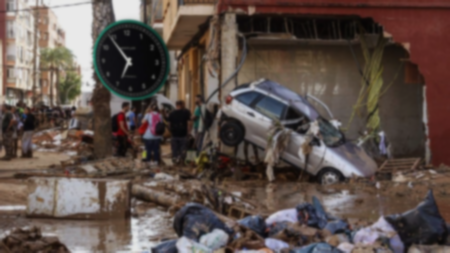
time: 6:54
